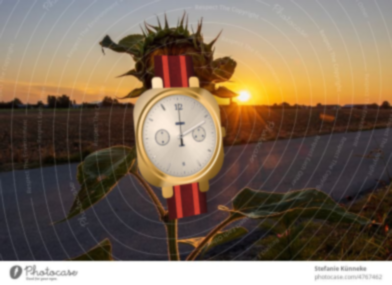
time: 2:11
